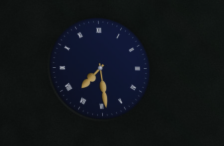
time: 7:29
